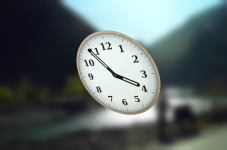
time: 3:54
